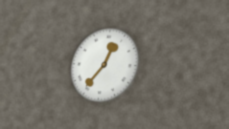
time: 12:36
